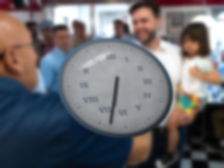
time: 6:33
